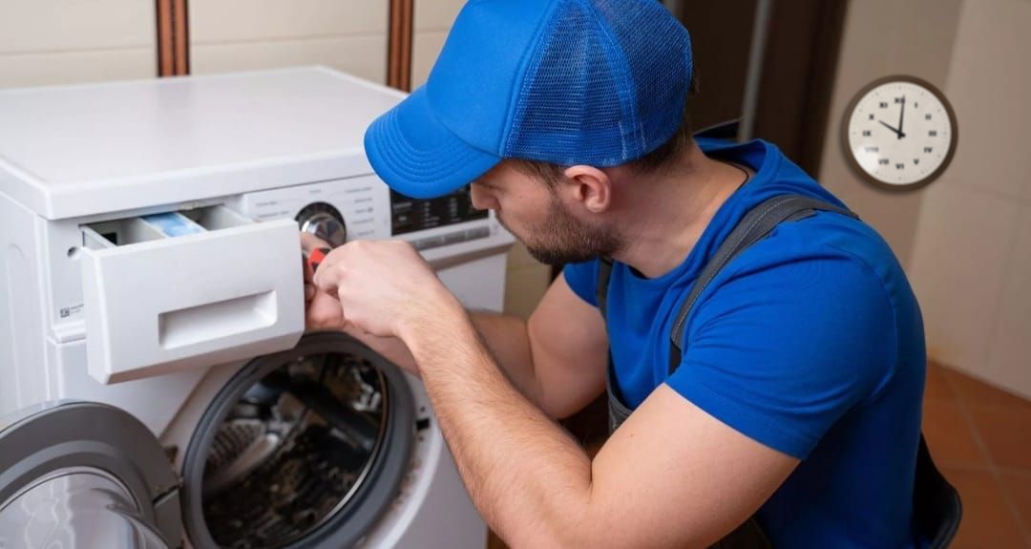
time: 10:01
